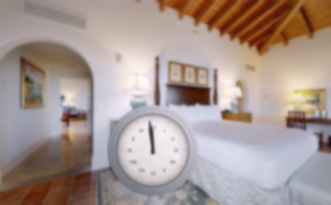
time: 11:59
